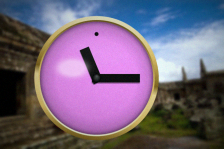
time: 11:15
